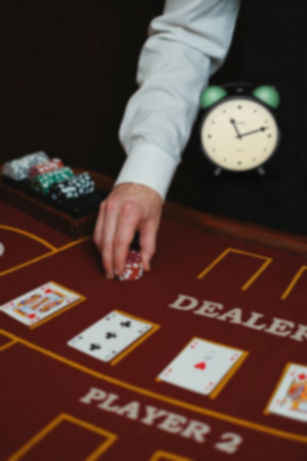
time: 11:12
